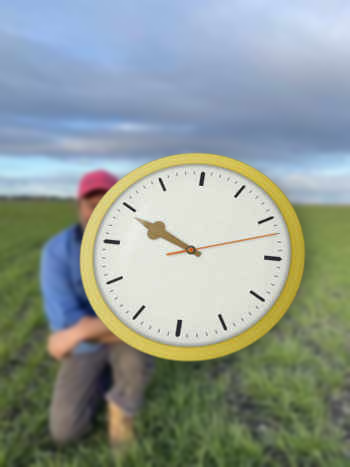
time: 9:49:12
